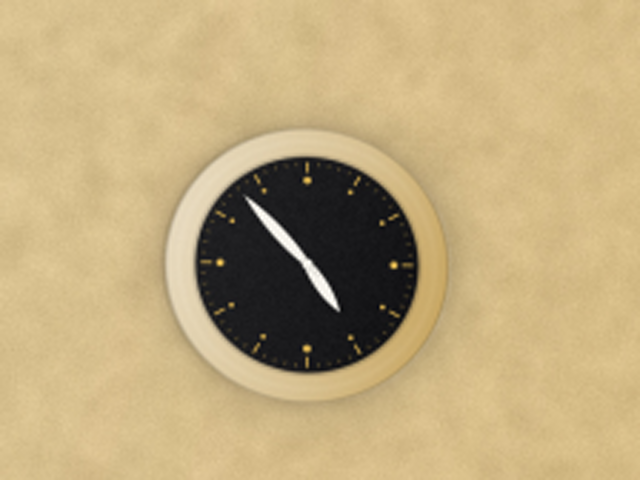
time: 4:53
